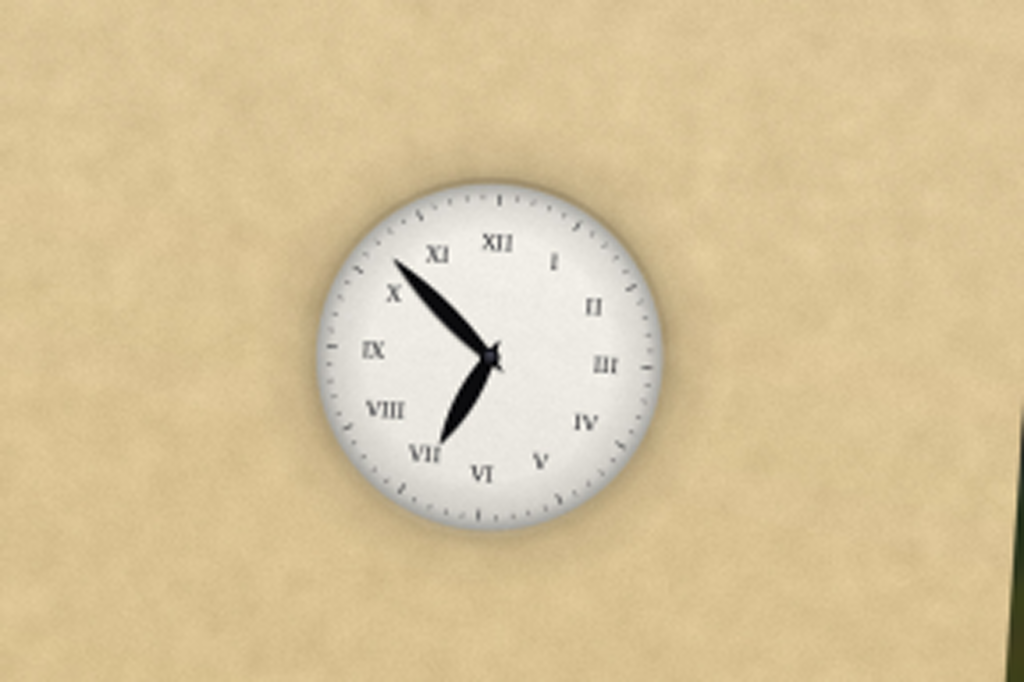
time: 6:52
